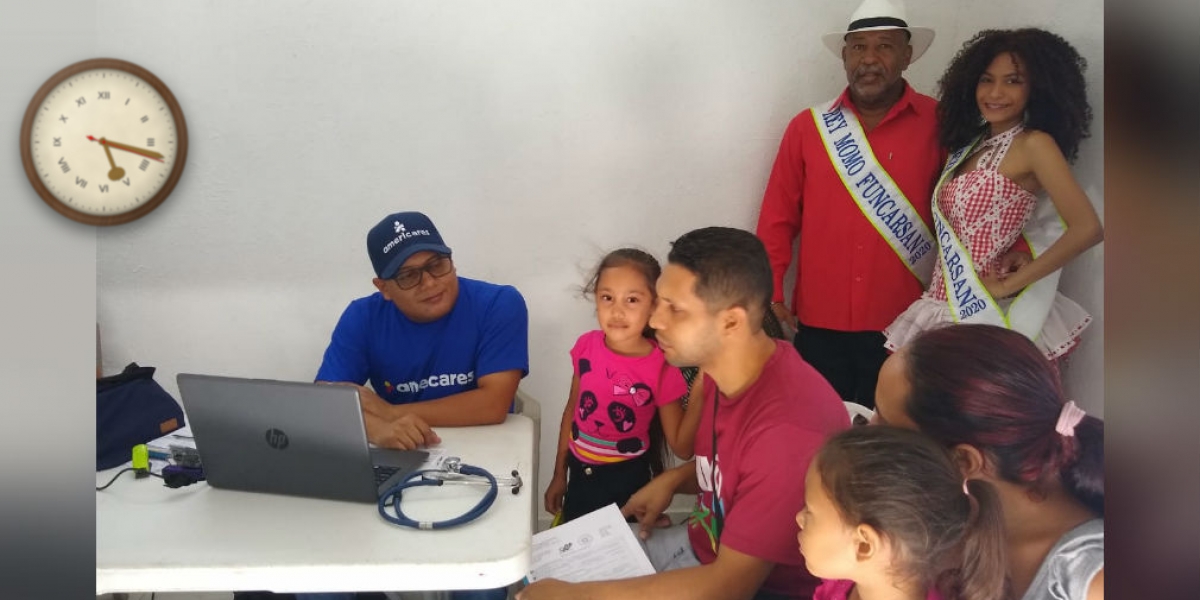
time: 5:17:18
